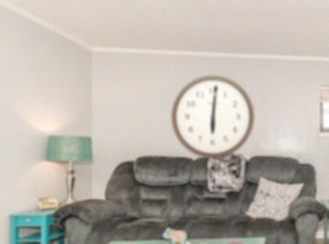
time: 6:01
